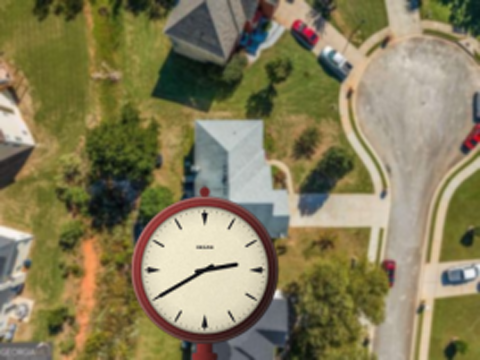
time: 2:40
